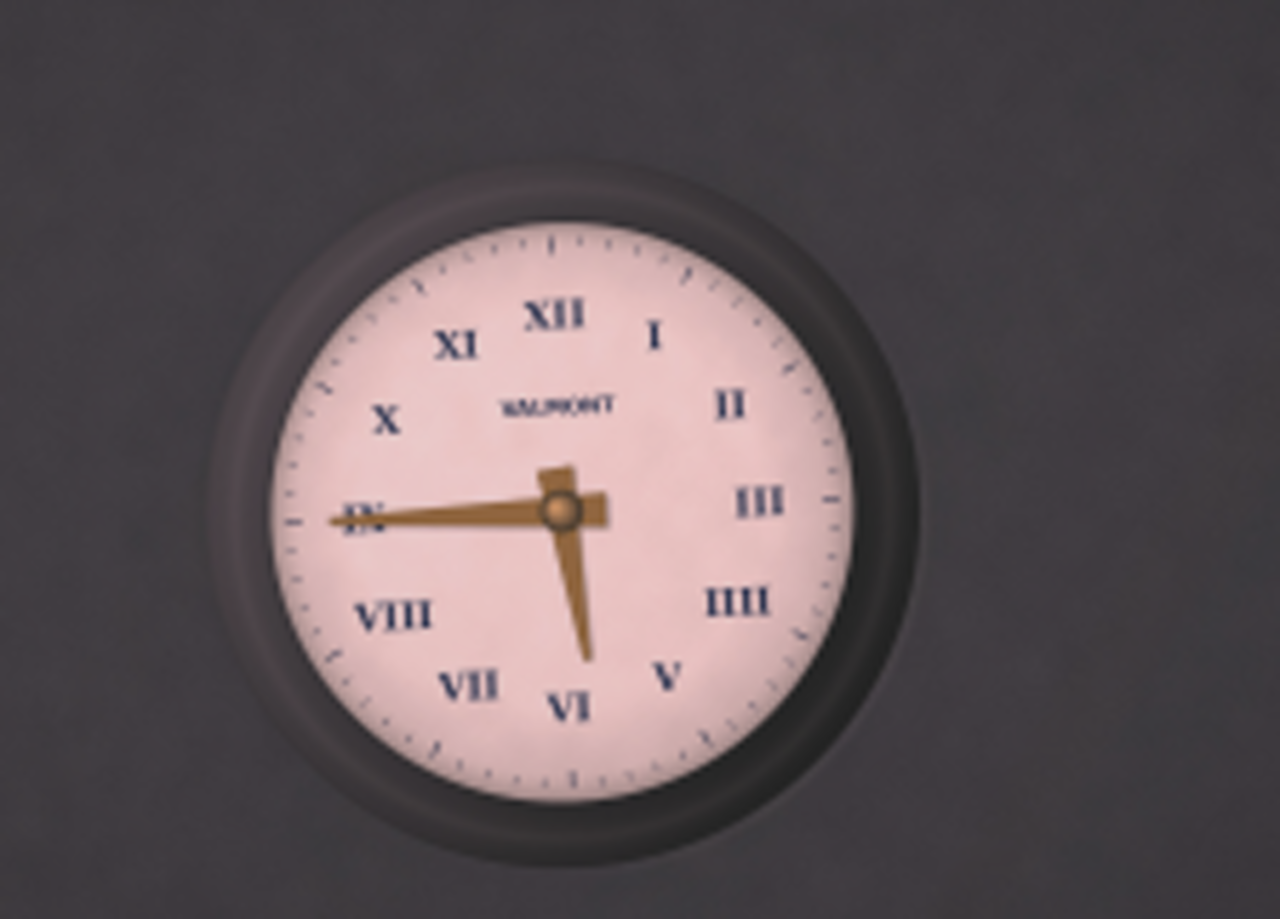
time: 5:45
